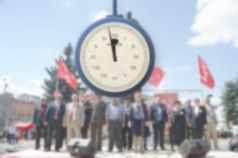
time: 11:58
